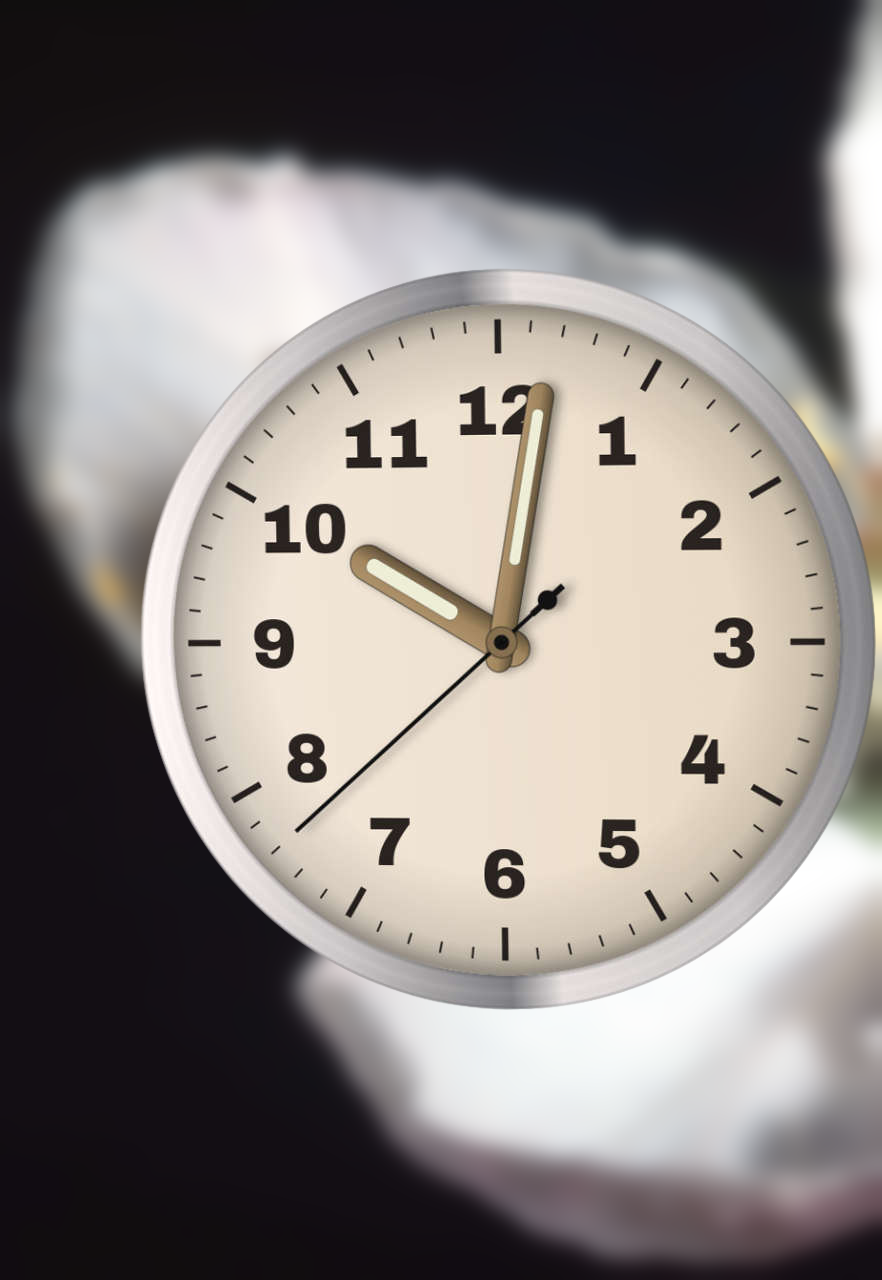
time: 10:01:38
